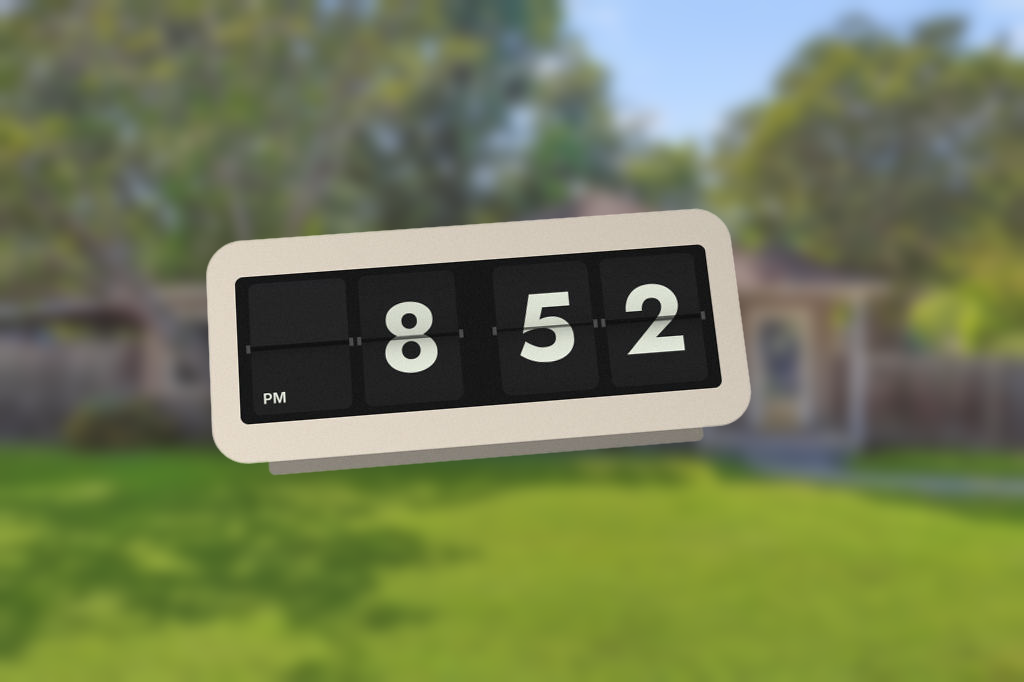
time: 8:52
